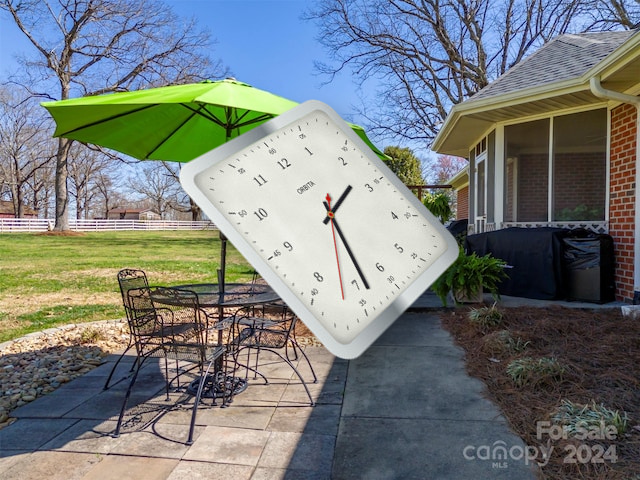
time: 2:33:37
